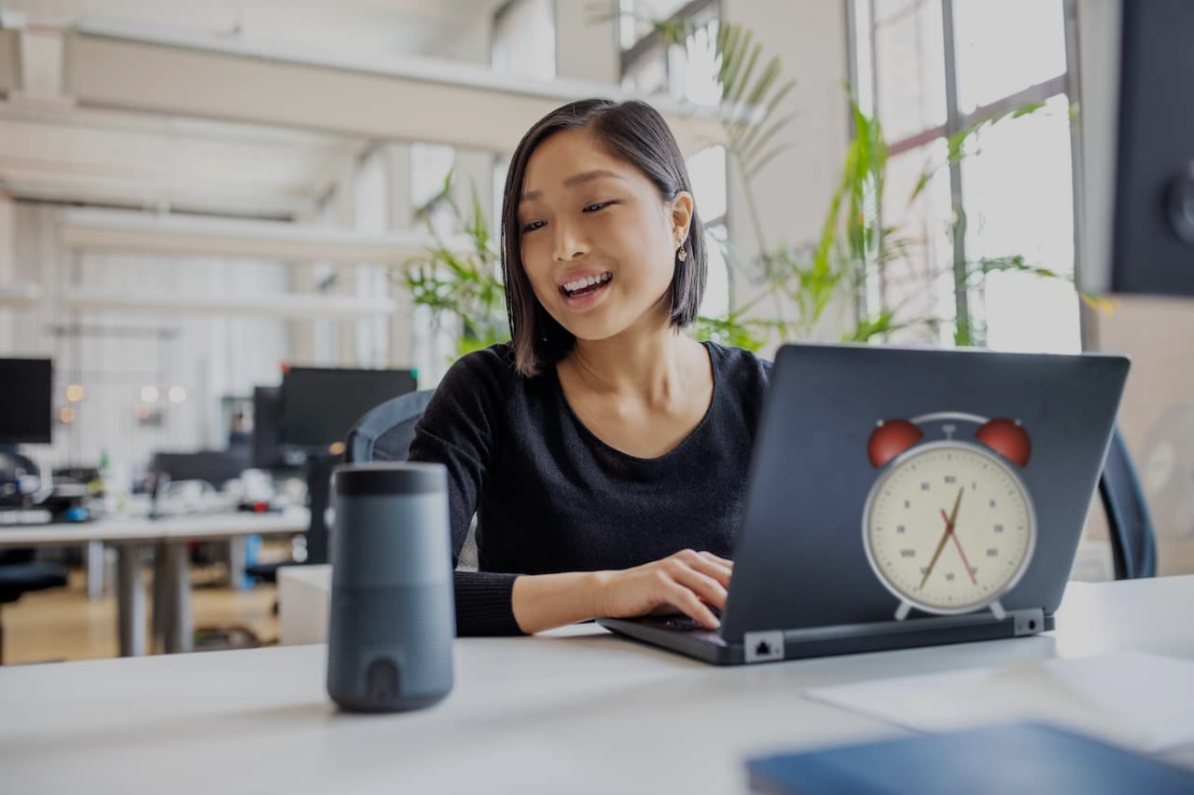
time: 12:34:26
